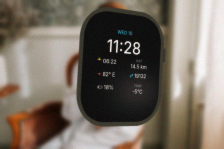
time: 11:28
